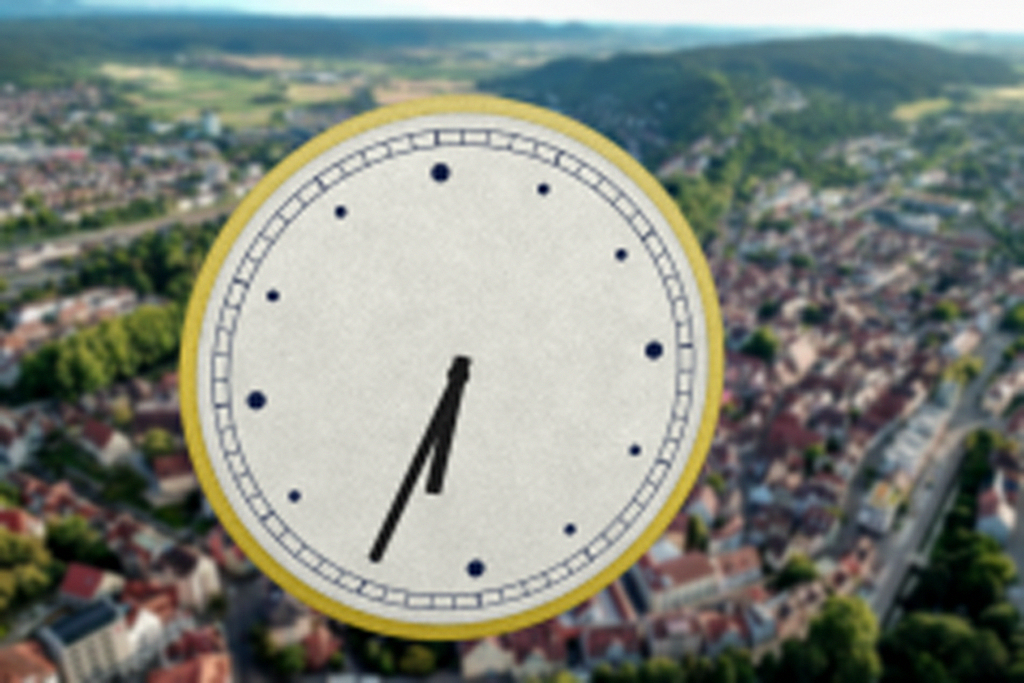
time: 6:35
